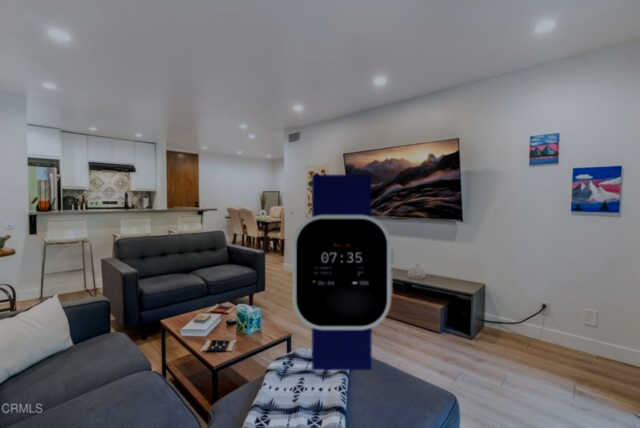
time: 7:35
